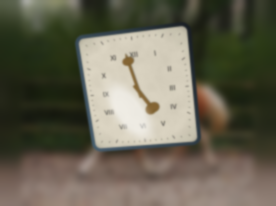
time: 4:58
